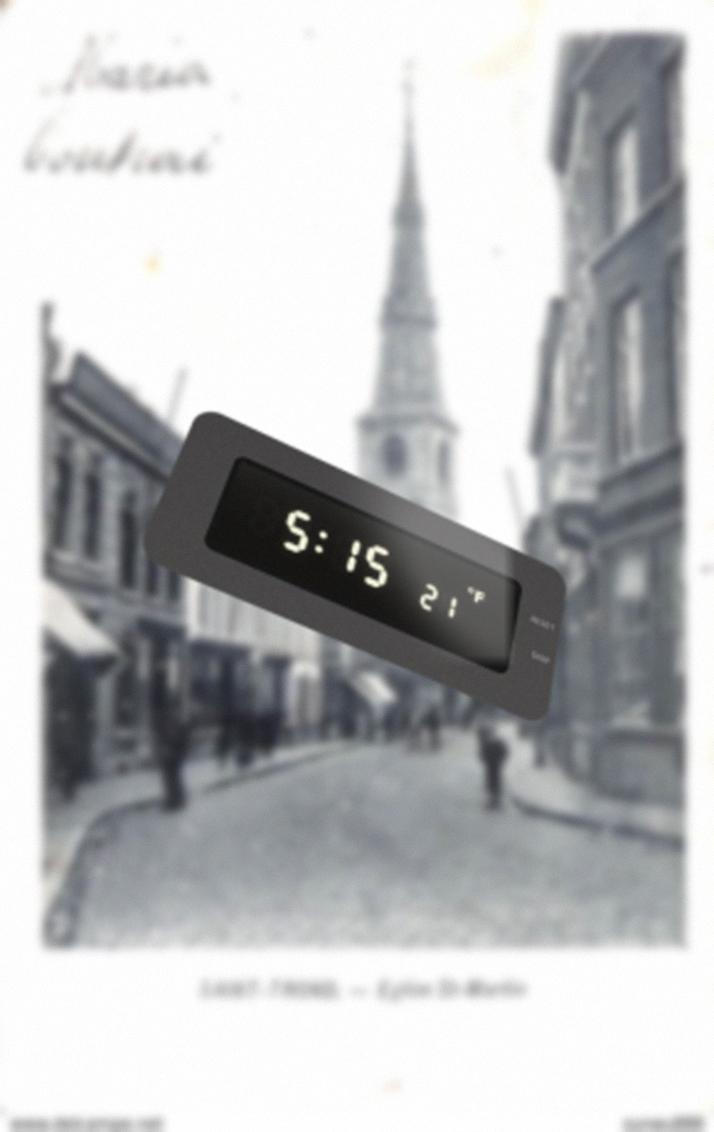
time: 5:15
